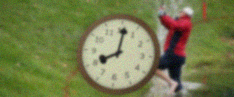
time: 8:01
